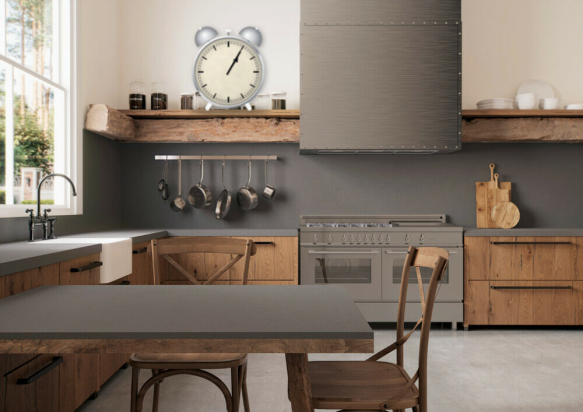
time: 1:05
